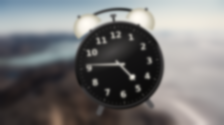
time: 4:46
